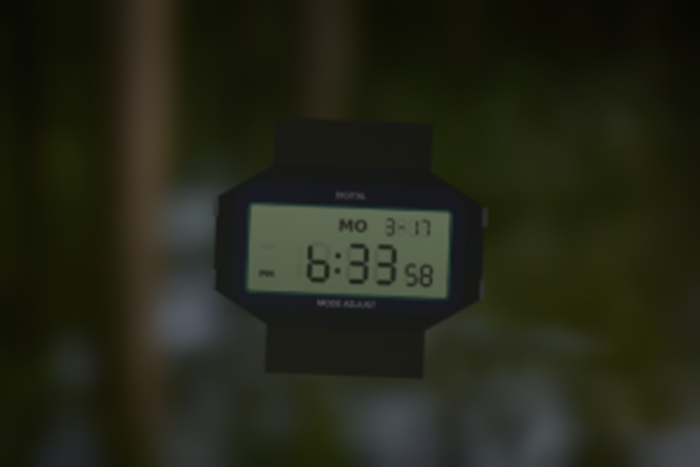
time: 6:33:58
